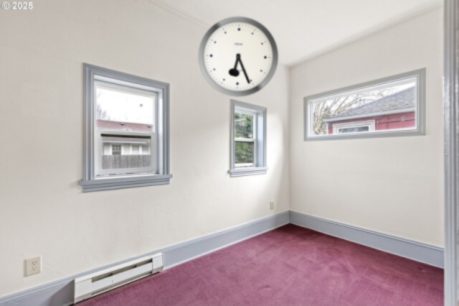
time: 6:26
